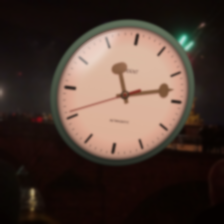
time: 11:12:41
